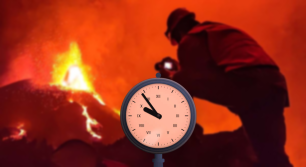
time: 9:54
